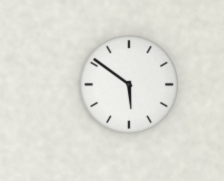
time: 5:51
